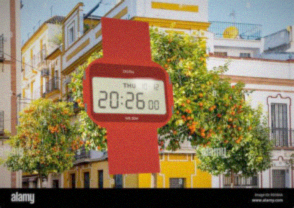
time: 20:26:00
